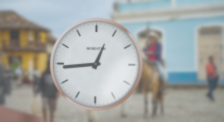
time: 12:44
